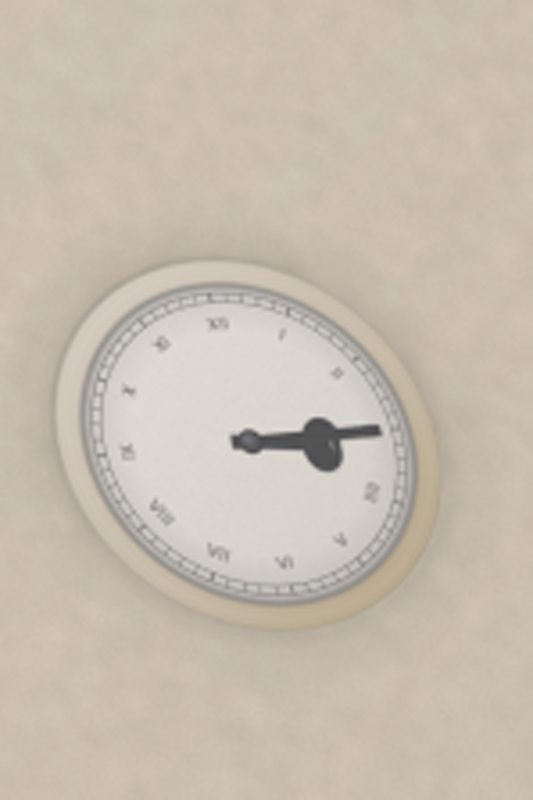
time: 3:15
